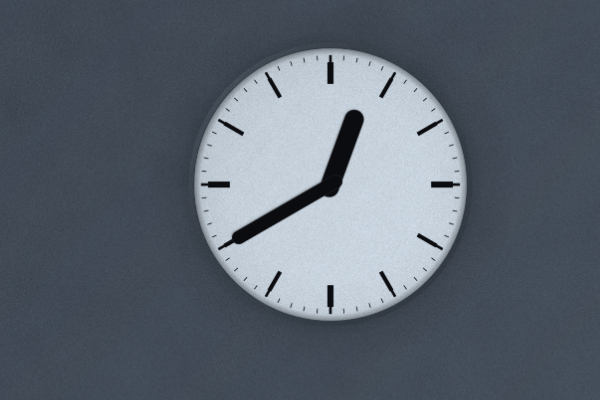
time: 12:40
